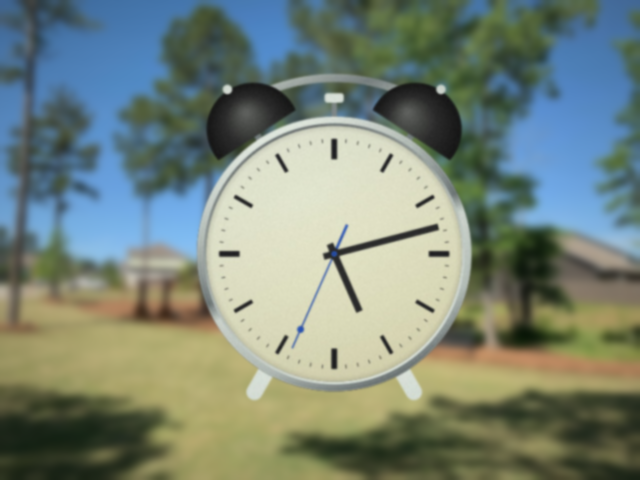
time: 5:12:34
